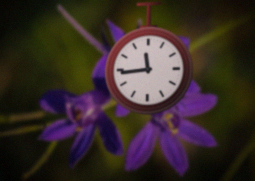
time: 11:44
